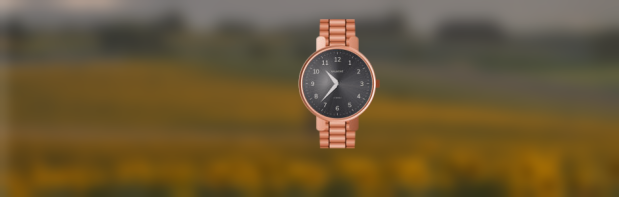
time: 10:37
